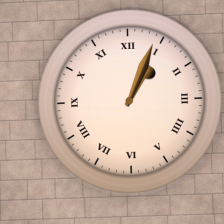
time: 1:04
